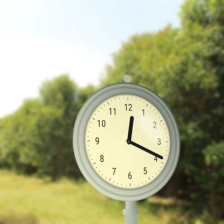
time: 12:19
